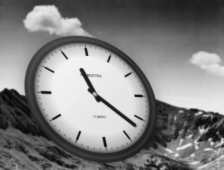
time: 11:22
